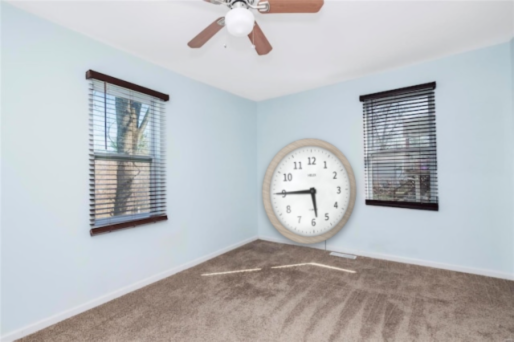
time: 5:45
